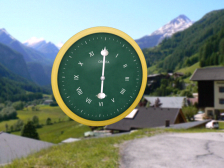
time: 6:00
